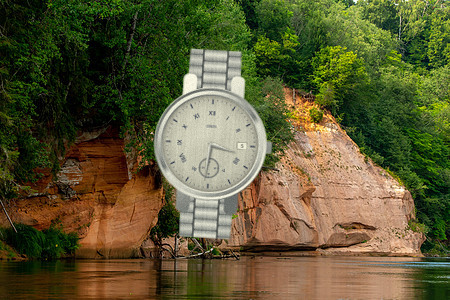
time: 3:31
